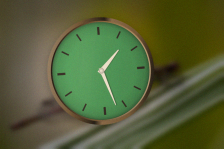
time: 1:27
